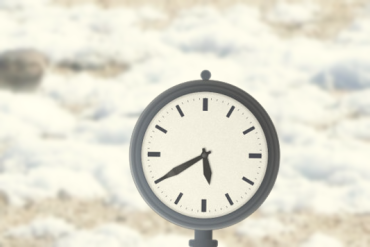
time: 5:40
